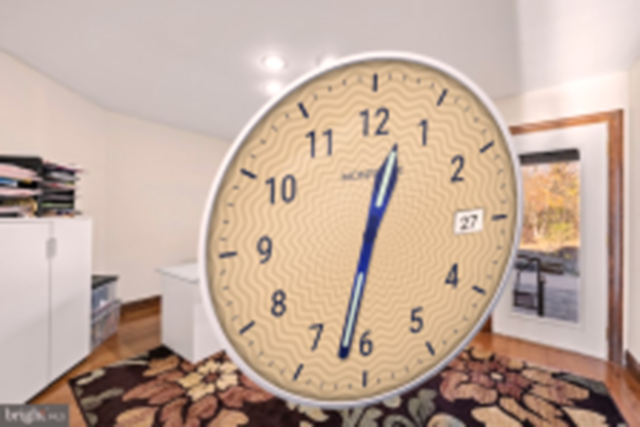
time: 12:32
